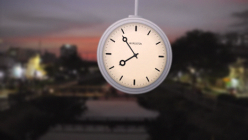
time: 7:54
